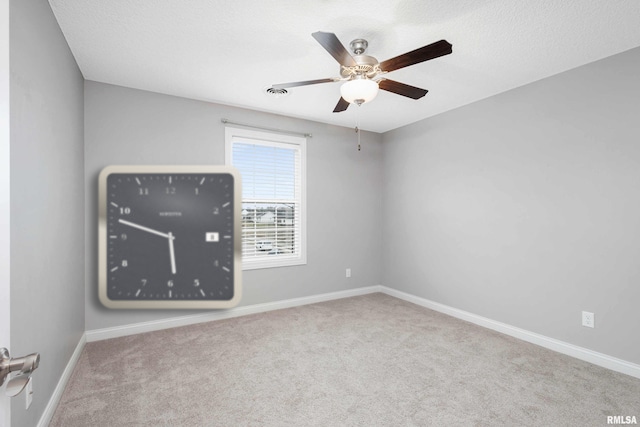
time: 5:48
